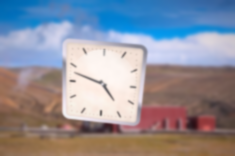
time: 4:48
